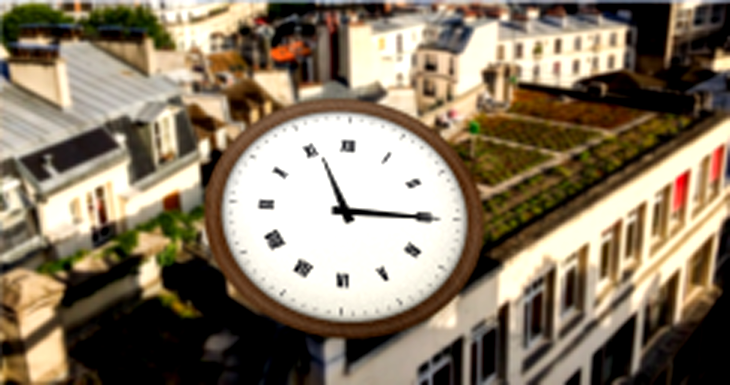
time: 11:15
